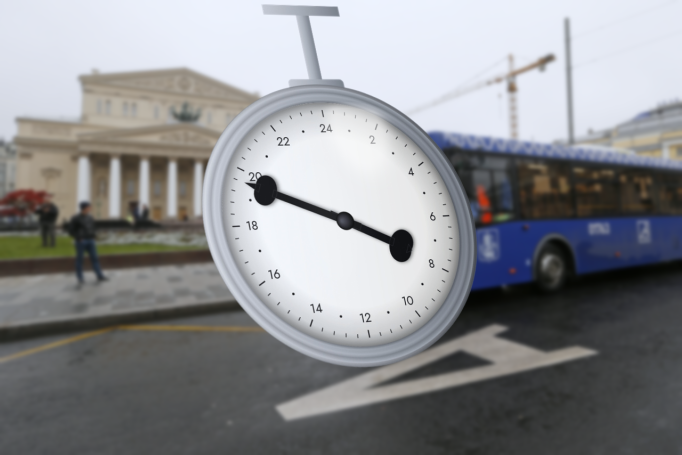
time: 7:49
